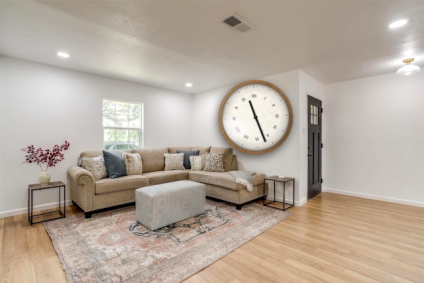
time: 11:27
